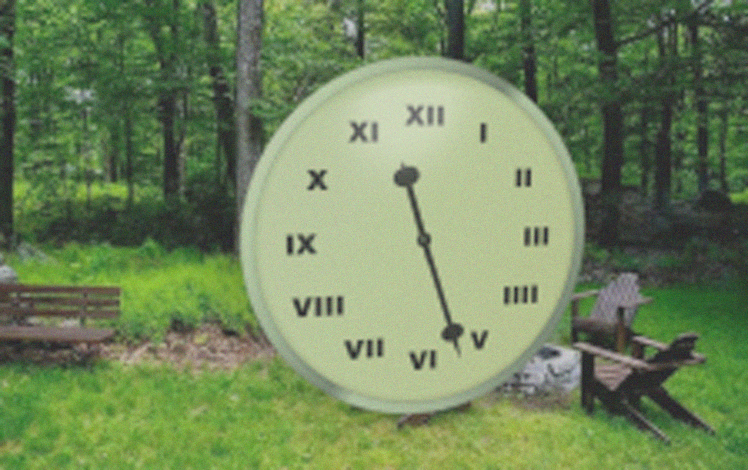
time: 11:27
